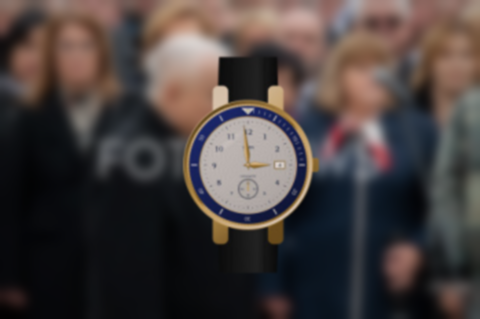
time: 2:59
